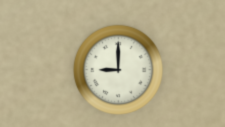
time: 9:00
